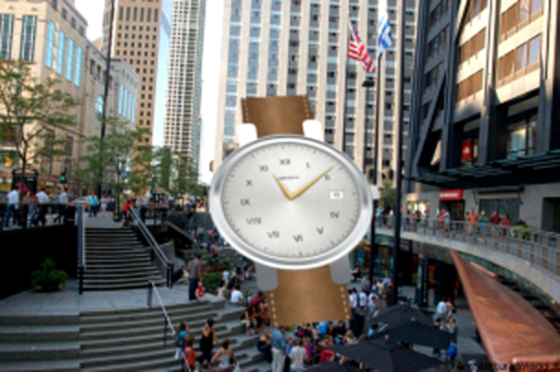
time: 11:09
